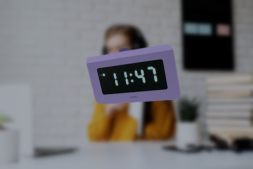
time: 11:47
